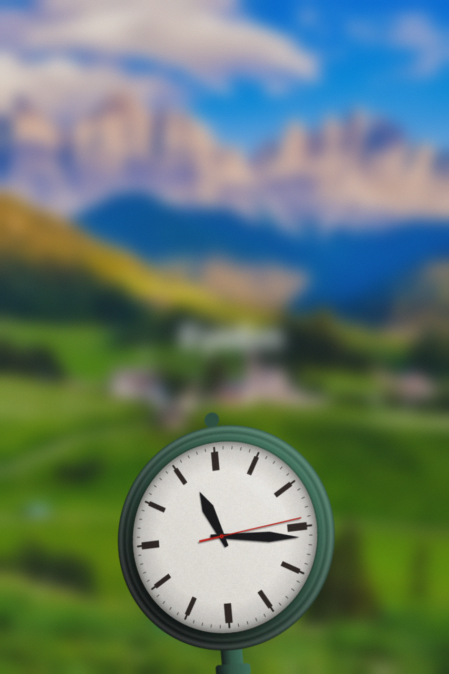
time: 11:16:14
